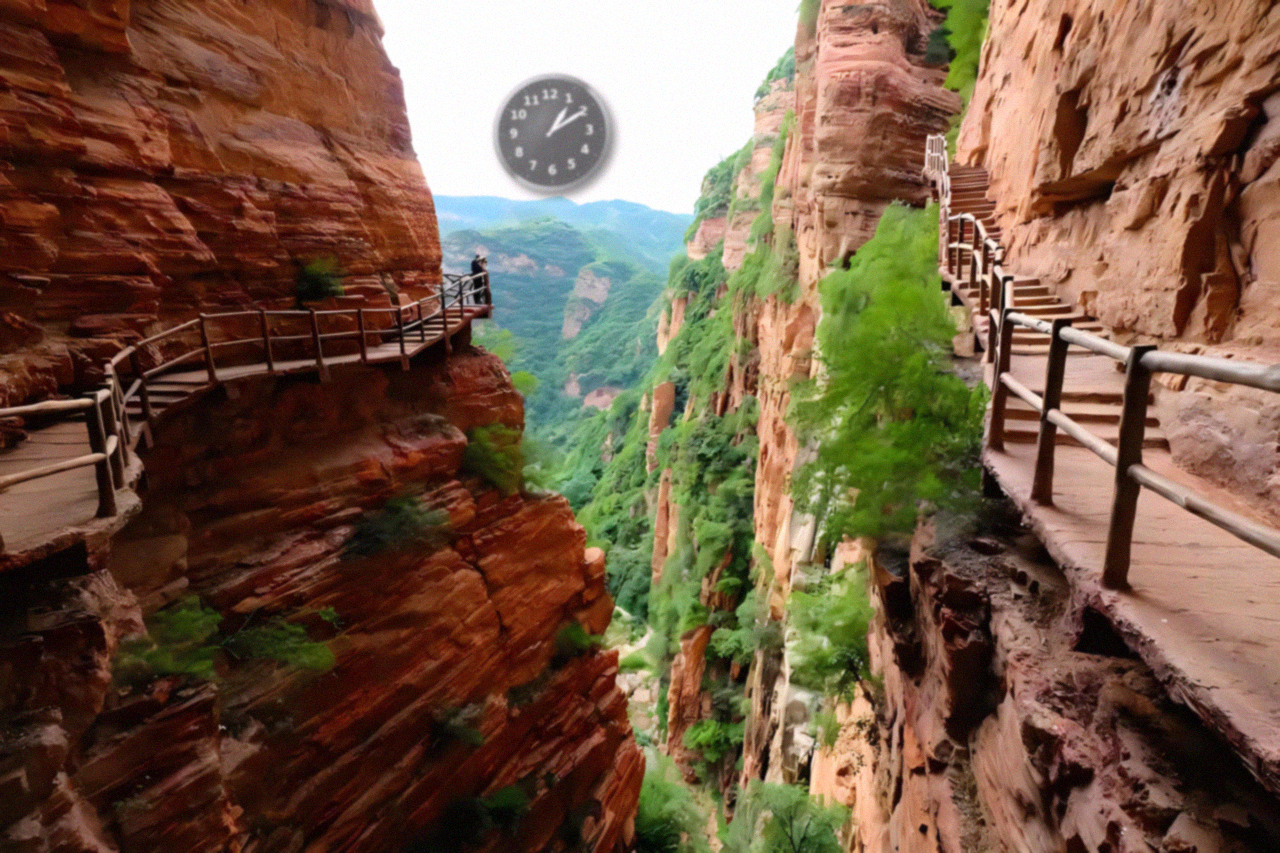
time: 1:10
